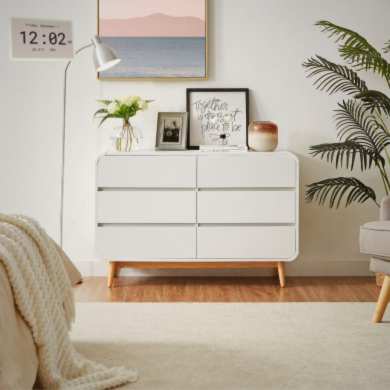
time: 12:02
